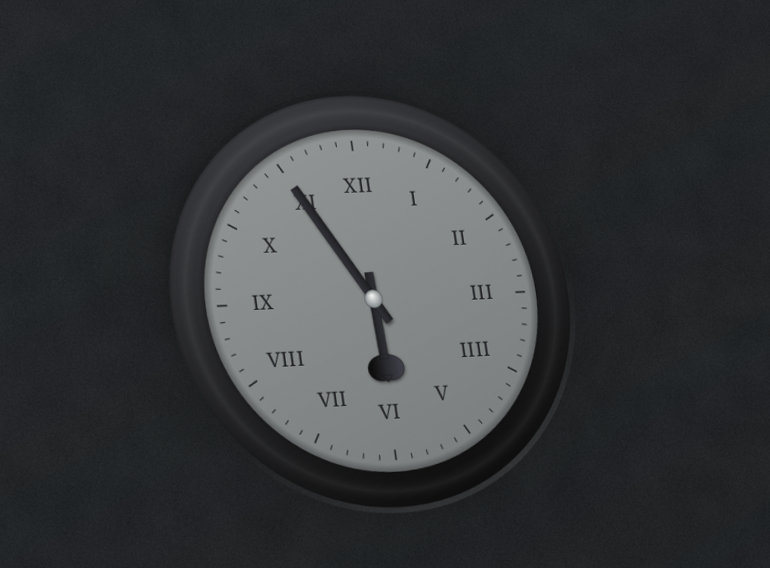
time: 5:55
